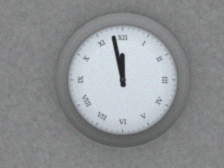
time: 11:58
